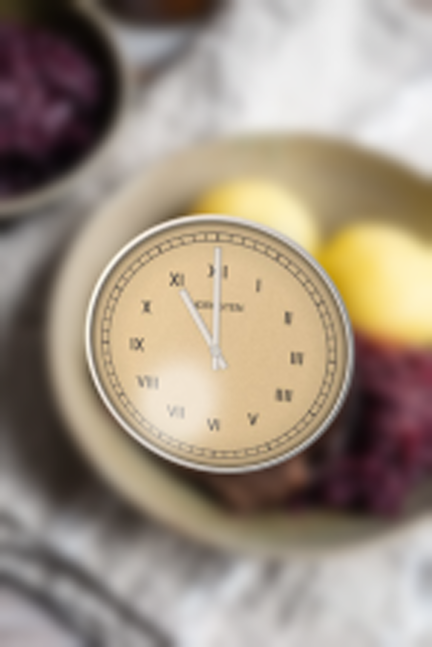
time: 11:00
